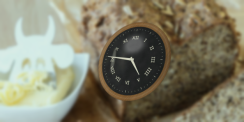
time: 4:46
